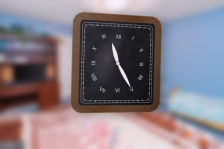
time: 11:25
